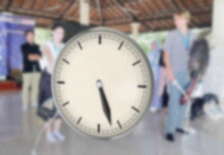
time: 5:27
